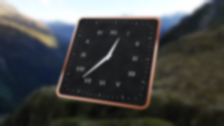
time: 12:37
